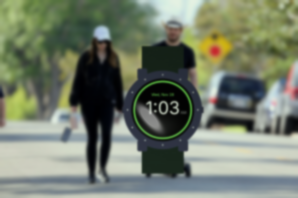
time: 1:03
